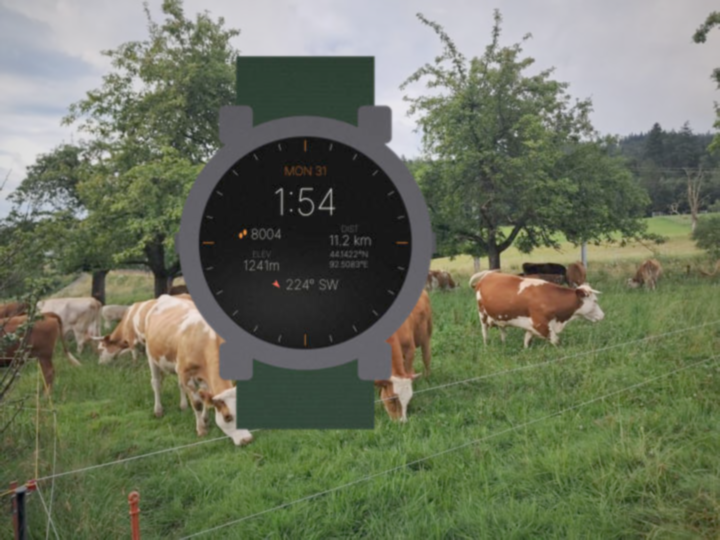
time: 1:54
